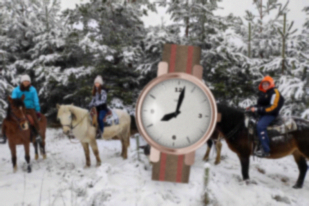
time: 8:02
